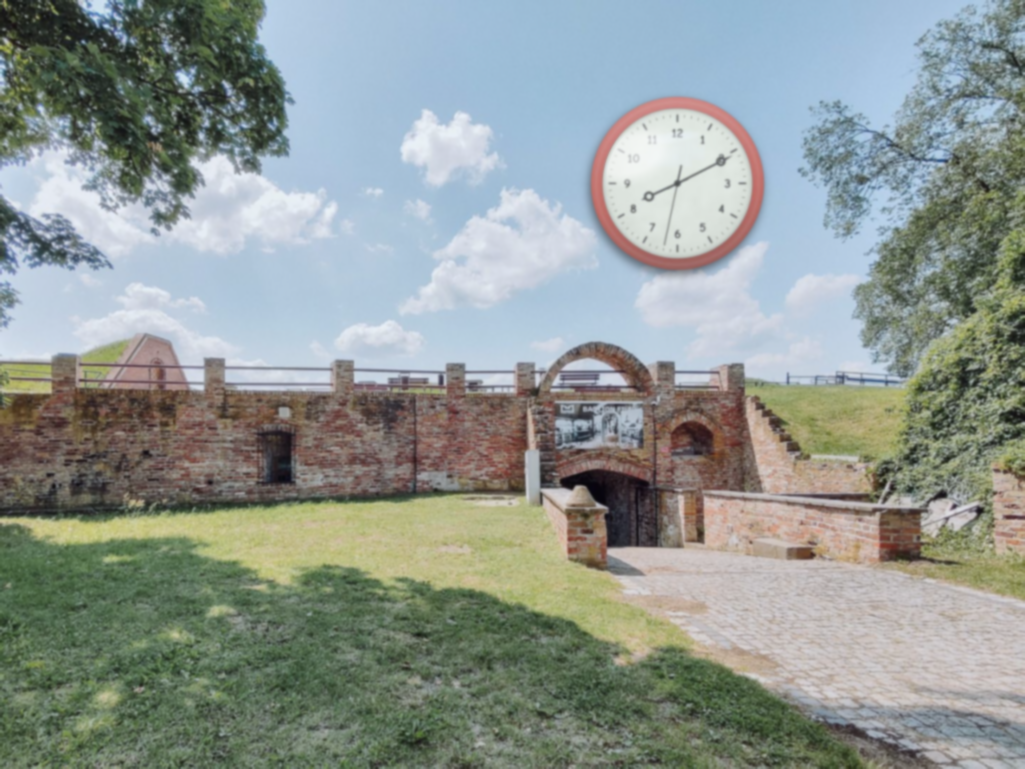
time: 8:10:32
